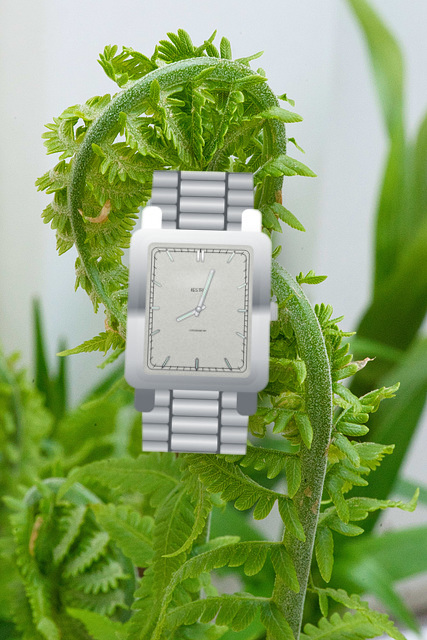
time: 8:03
